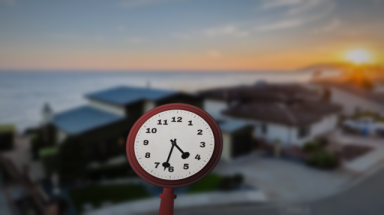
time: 4:32
